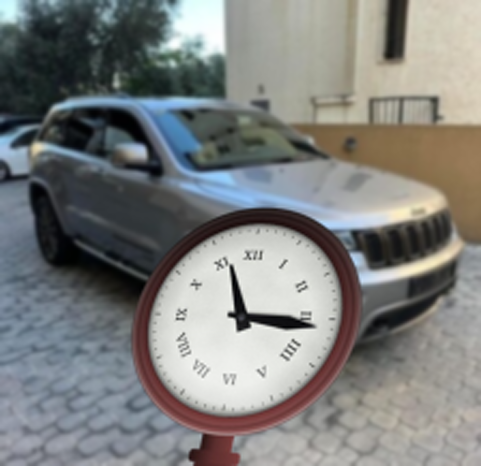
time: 11:16
